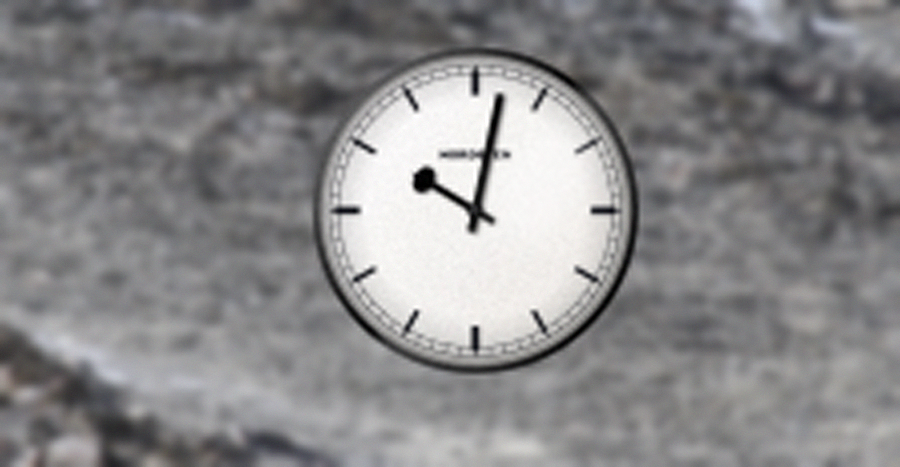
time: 10:02
